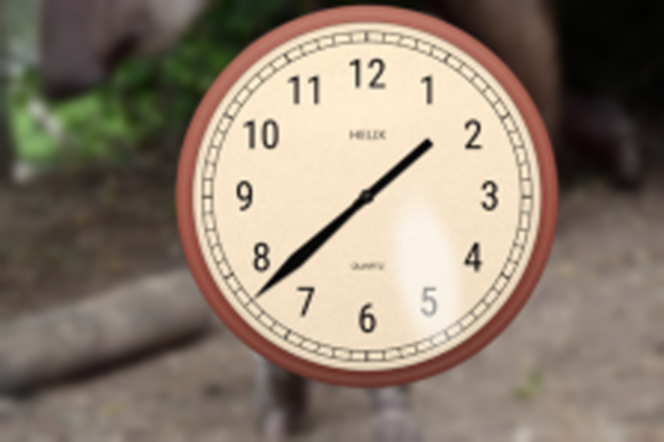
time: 1:38
